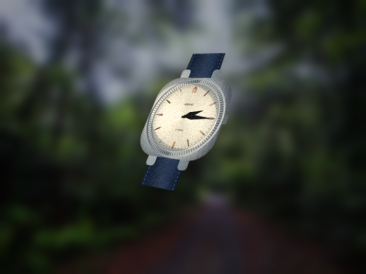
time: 2:15
